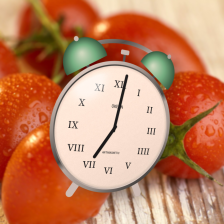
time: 7:01
